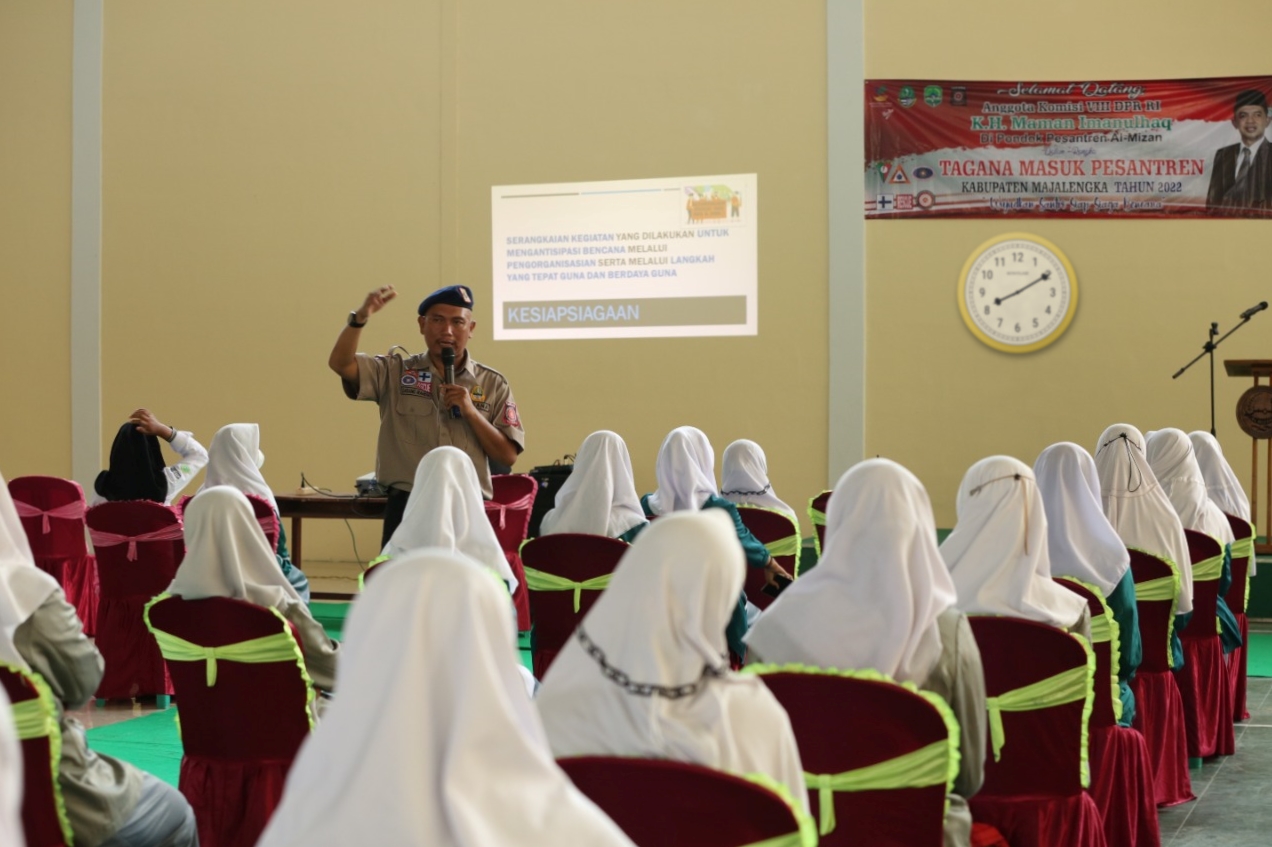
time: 8:10
